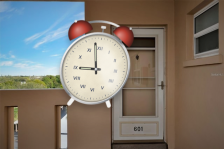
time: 8:58
